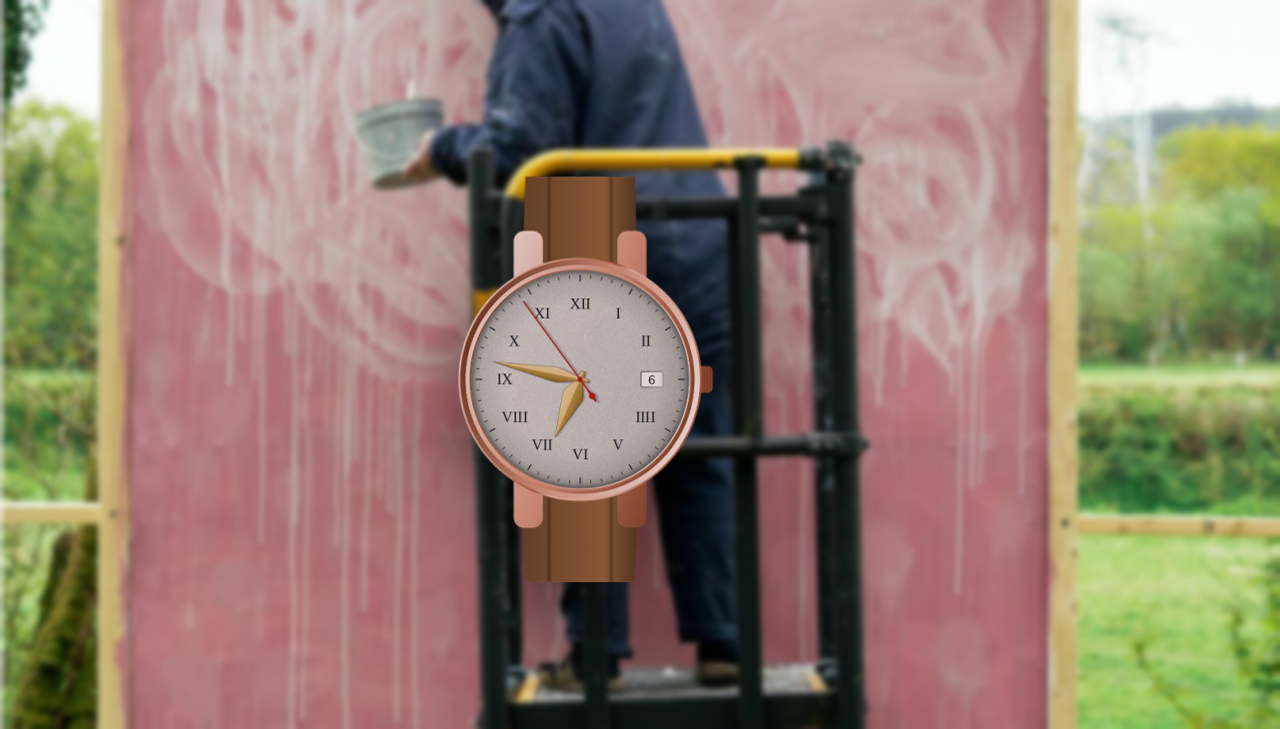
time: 6:46:54
